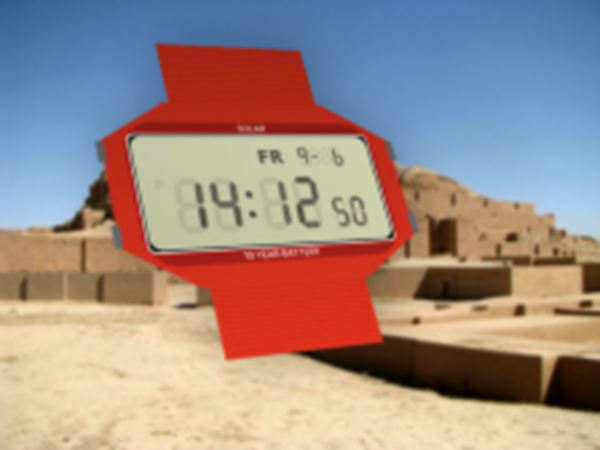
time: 14:12:50
